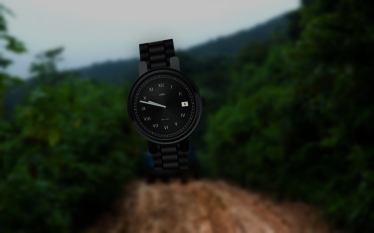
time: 9:48
